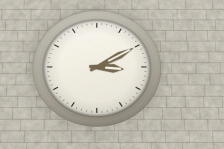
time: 3:10
